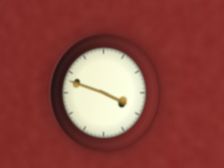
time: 3:48
